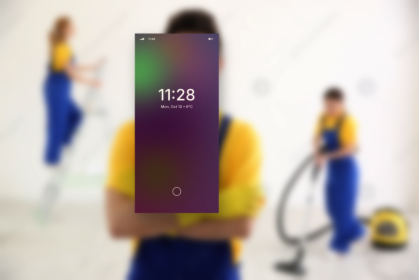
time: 11:28
